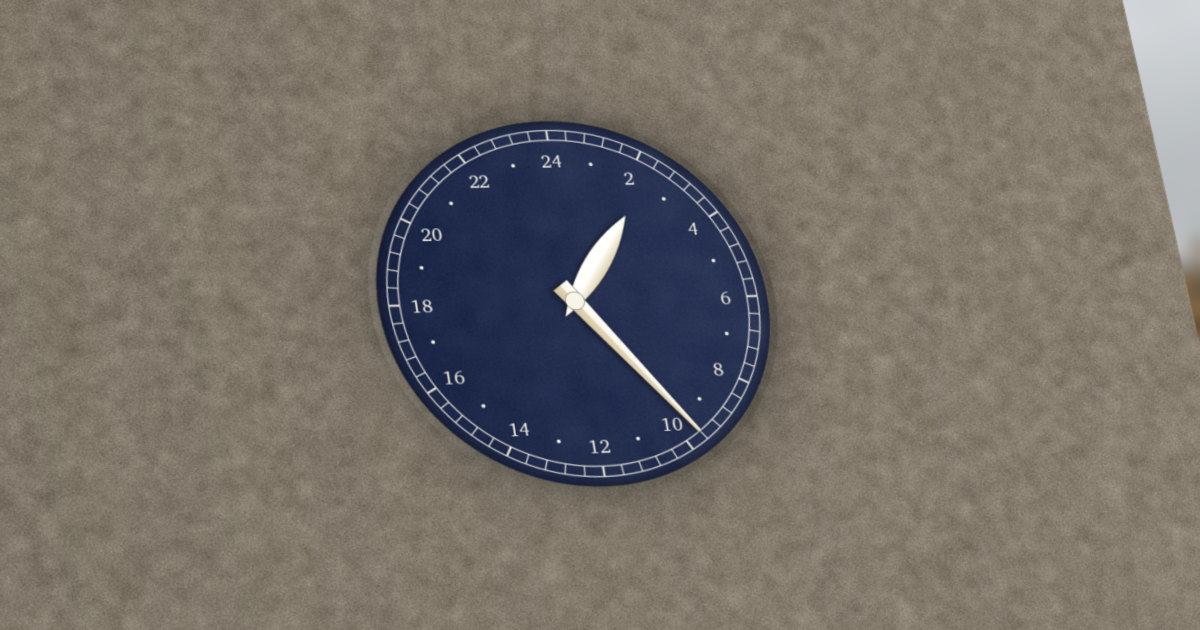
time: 2:24
